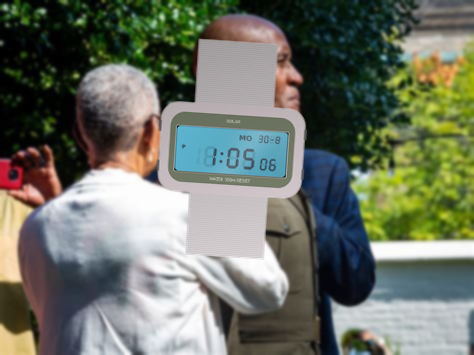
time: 1:05:06
